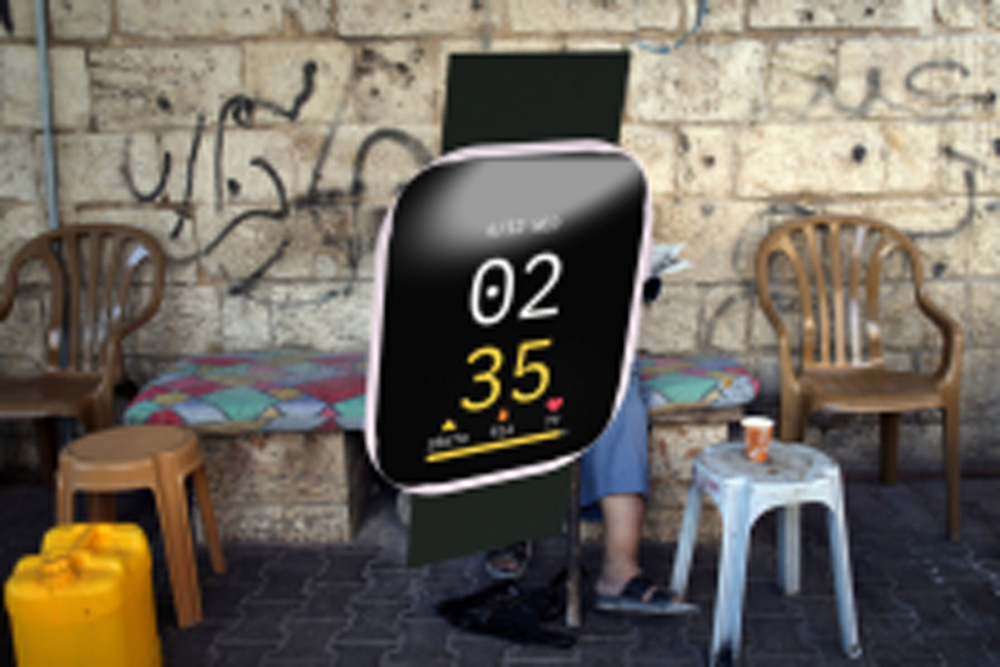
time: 2:35
